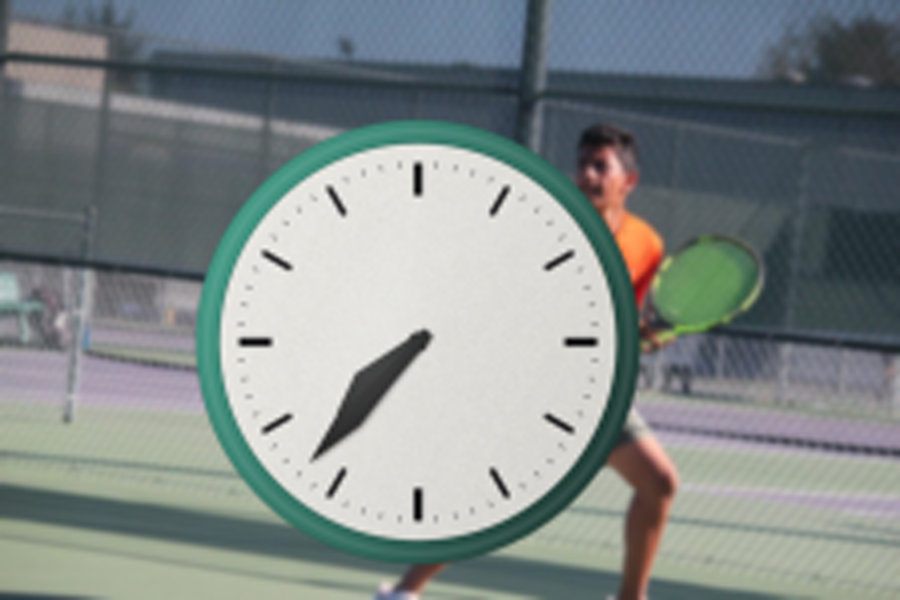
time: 7:37
